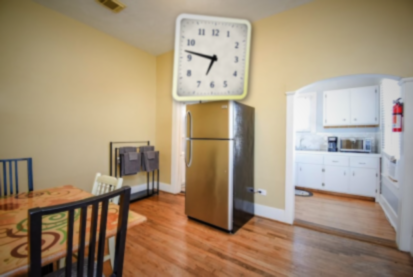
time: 6:47
